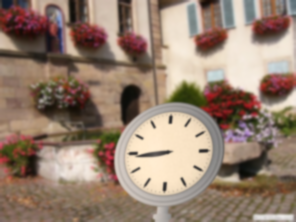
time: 8:44
